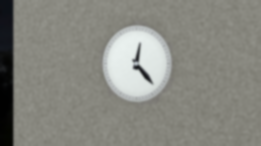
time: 12:23
